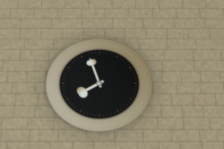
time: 7:57
